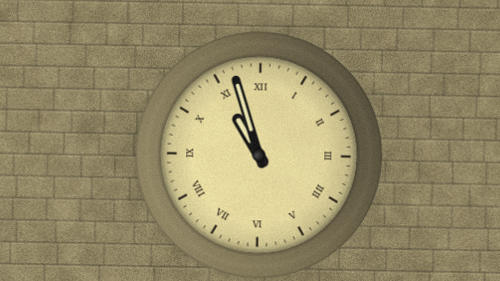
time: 10:57
